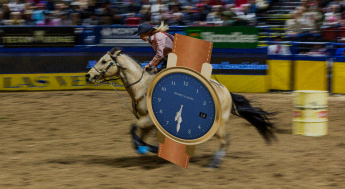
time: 6:30
